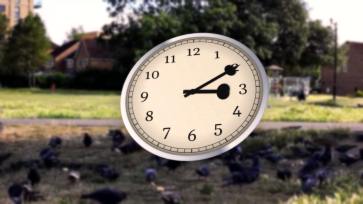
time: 3:10
